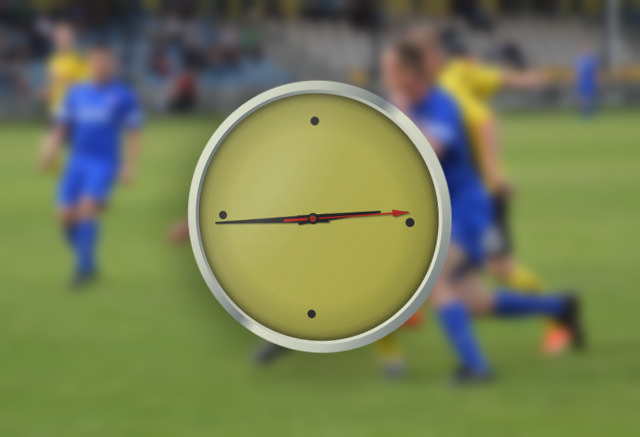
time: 2:44:14
